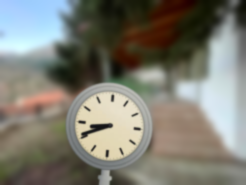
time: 8:41
